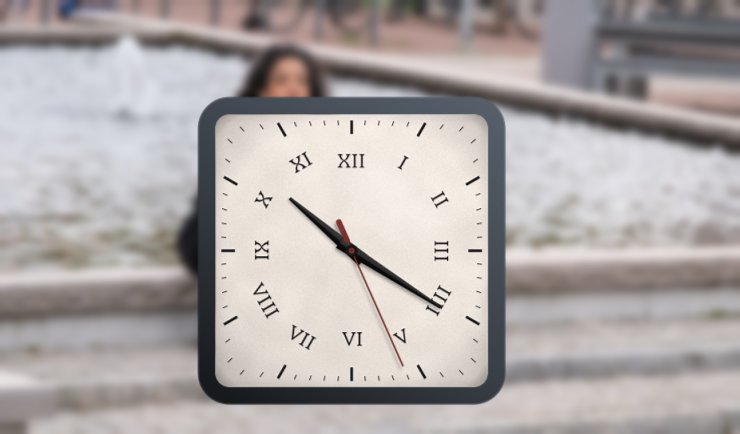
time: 10:20:26
